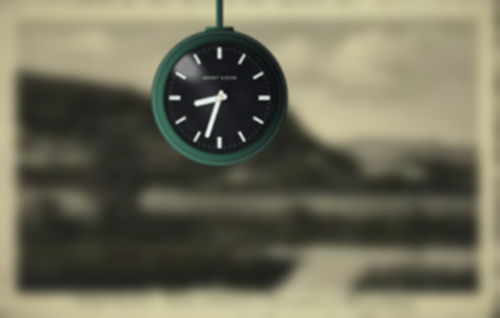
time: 8:33
